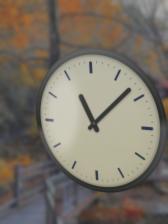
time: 11:08
